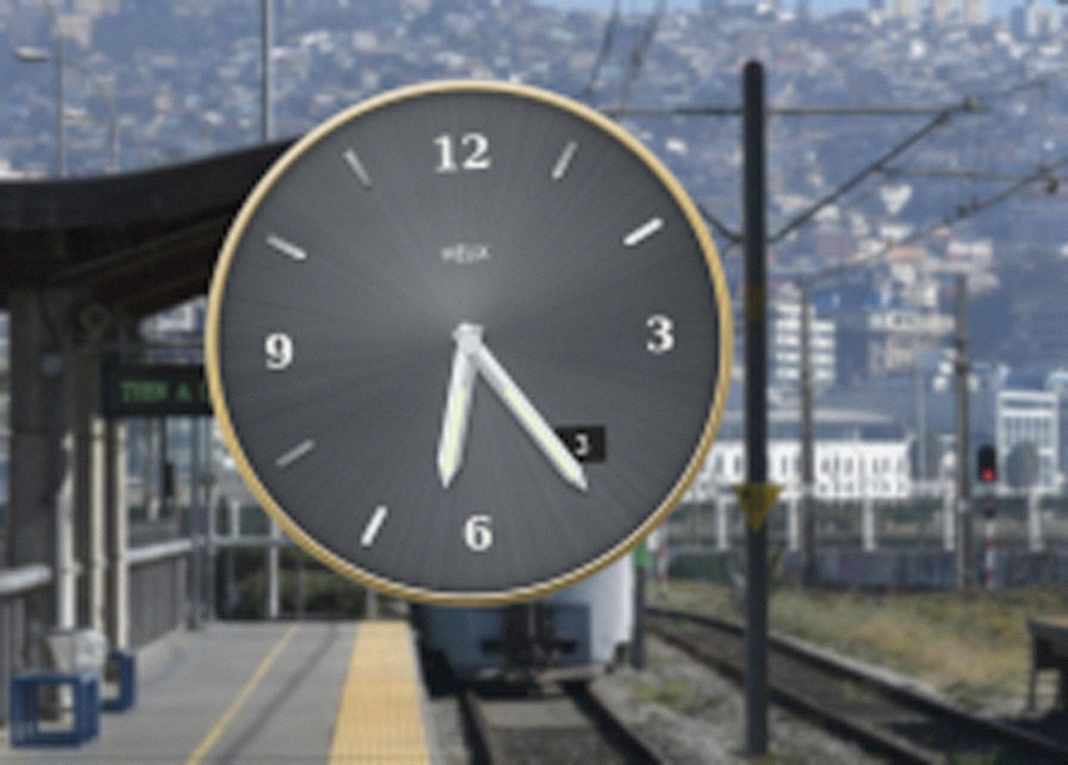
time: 6:24
